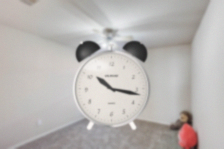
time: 10:17
